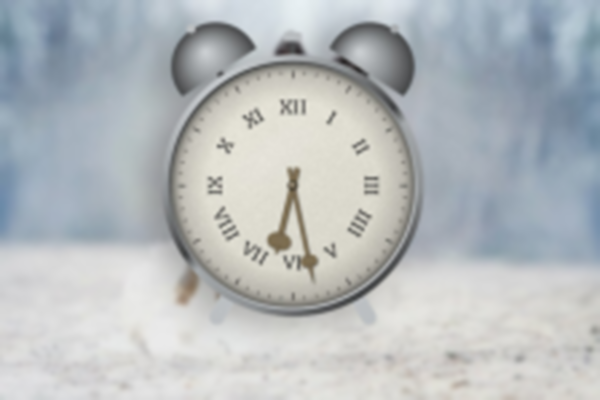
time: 6:28
